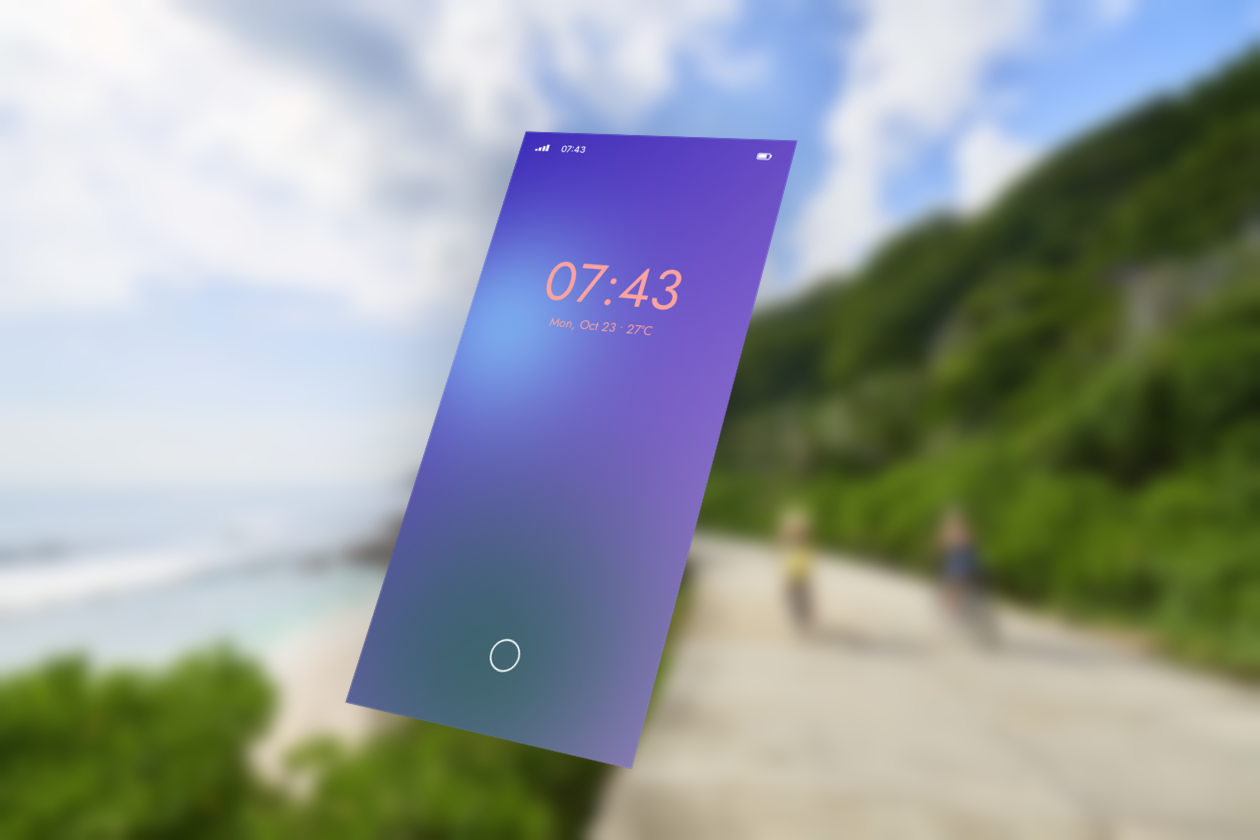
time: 7:43
